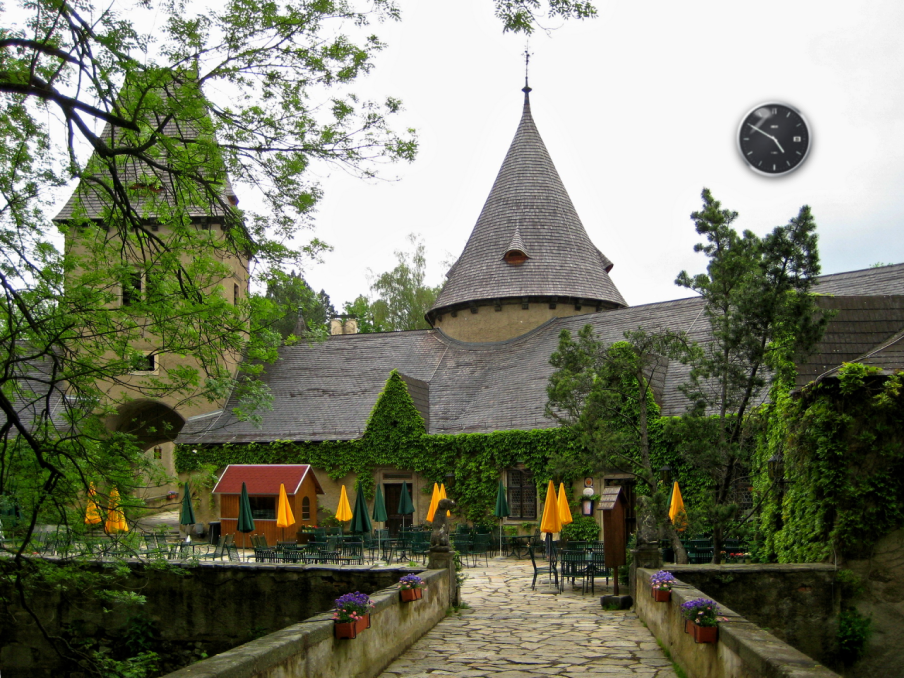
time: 4:50
